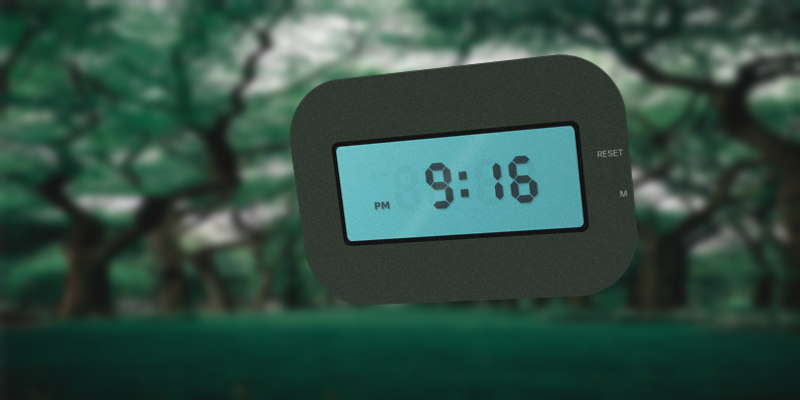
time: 9:16
